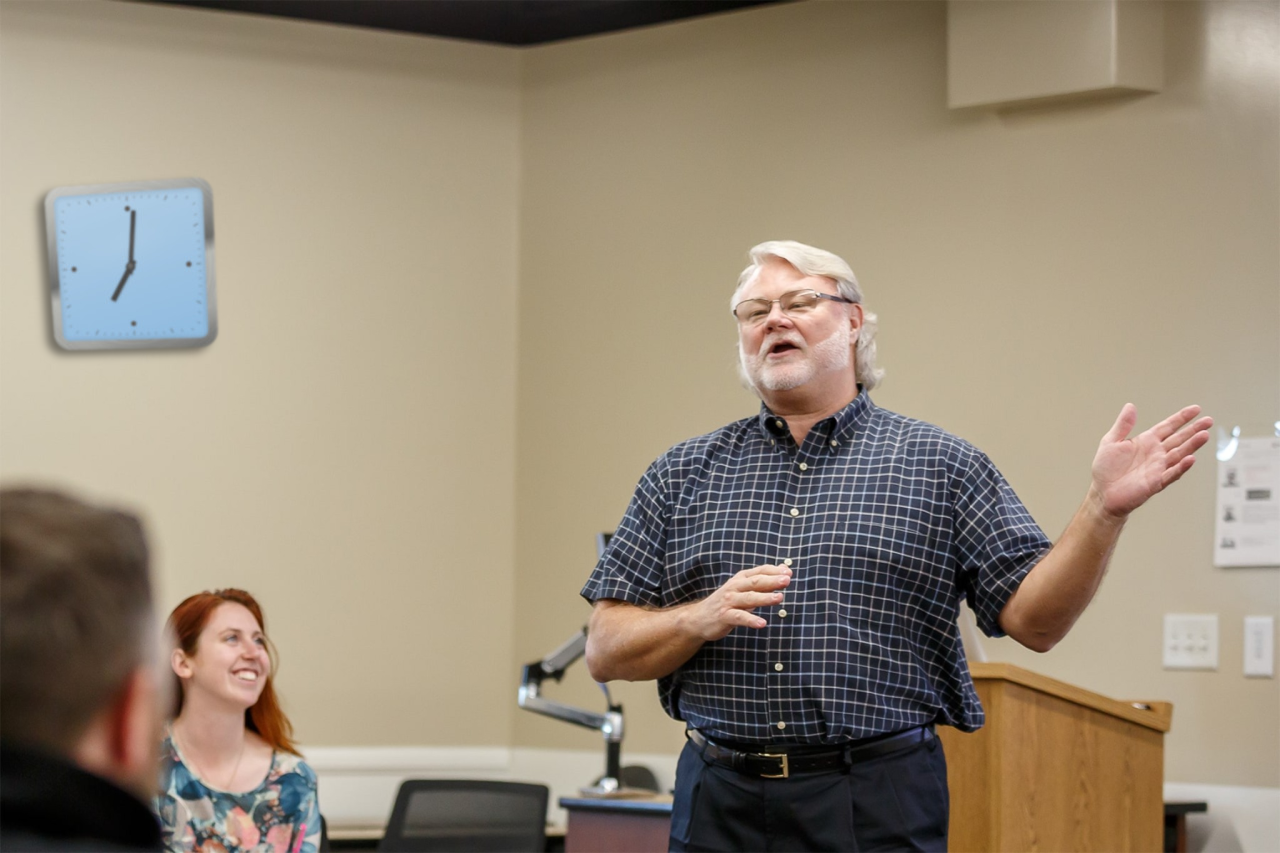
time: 7:01
